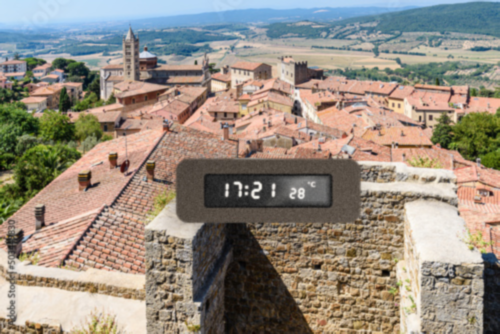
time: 17:21
